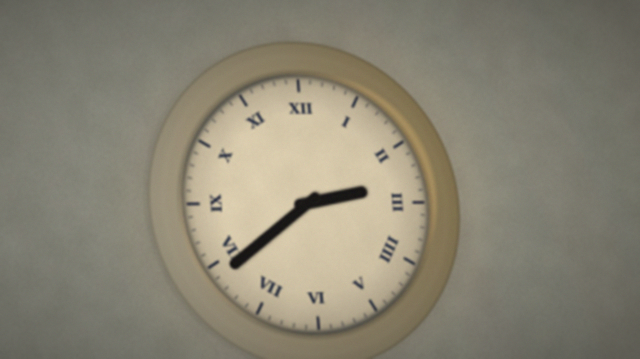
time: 2:39
